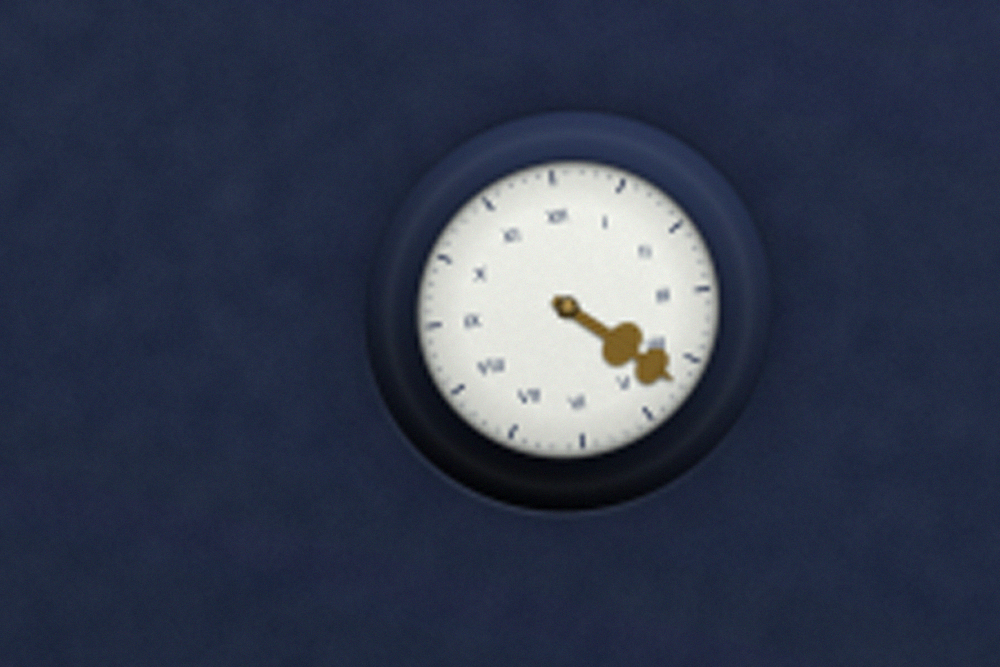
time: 4:22
